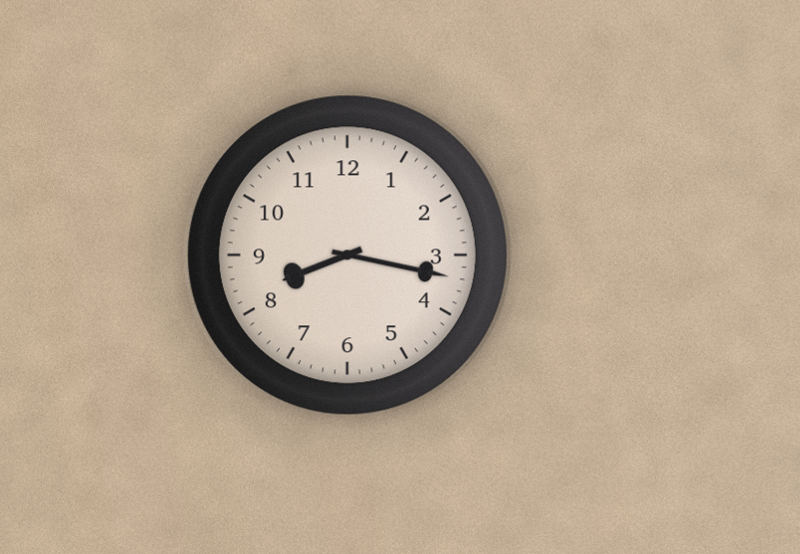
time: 8:17
